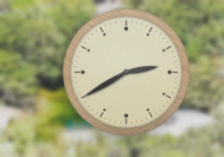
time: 2:40
